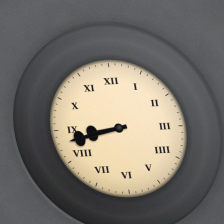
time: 8:43
